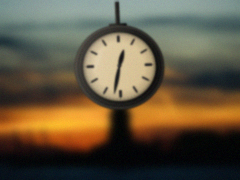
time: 12:32
